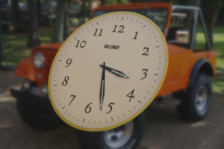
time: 3:27
